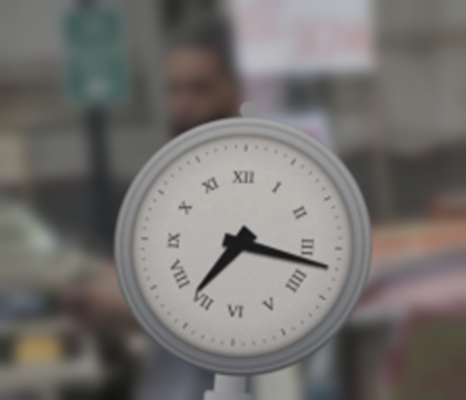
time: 7:17
